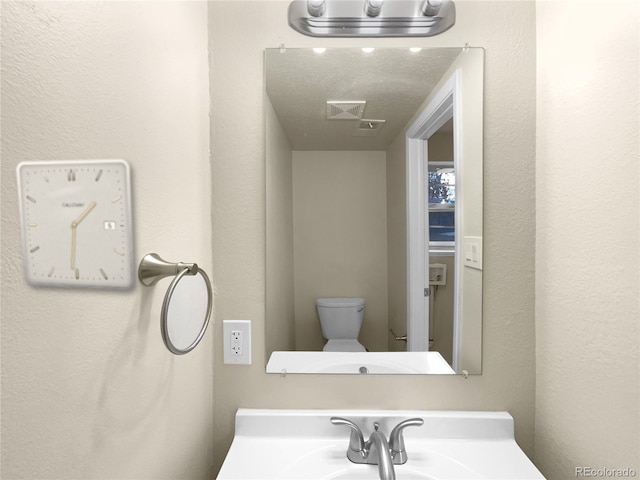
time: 1:31
